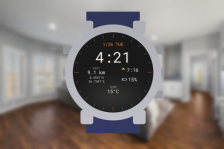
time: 4:21
